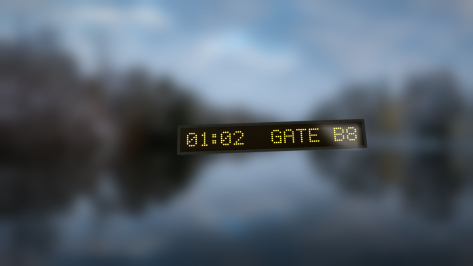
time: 1:02
